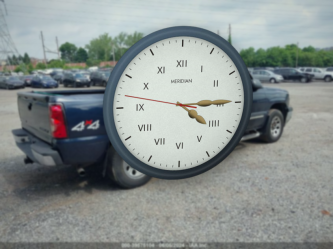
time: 4:14:47
